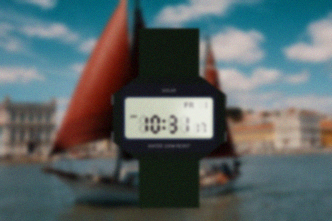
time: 10:31:17
